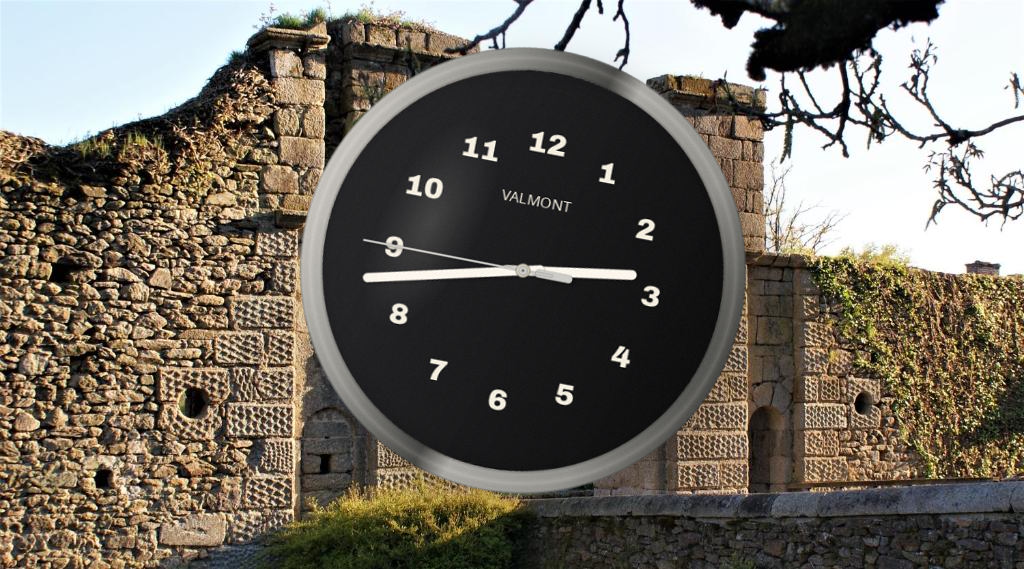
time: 2:42:45
